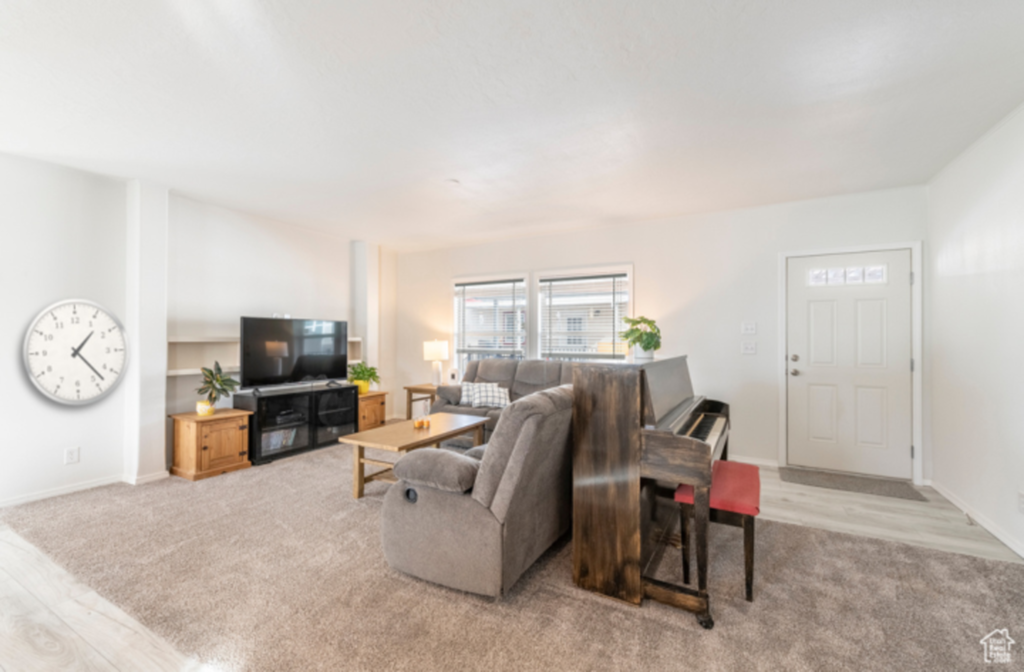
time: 1:23
